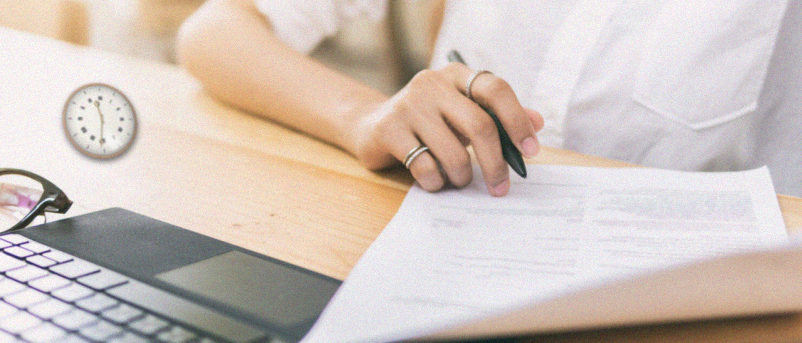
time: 11:31
